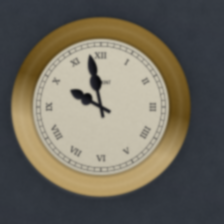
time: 9:58
